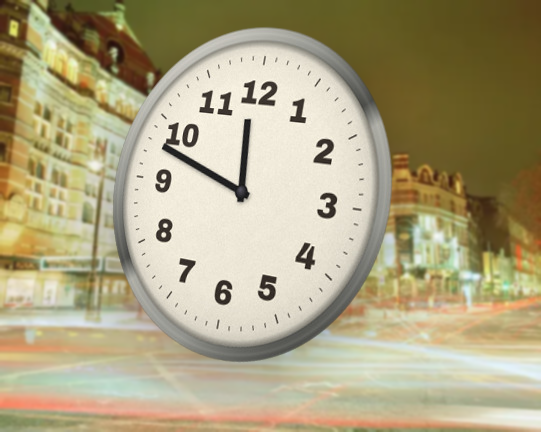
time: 11:48
